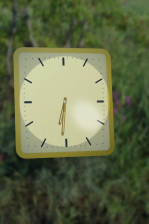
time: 6:31
